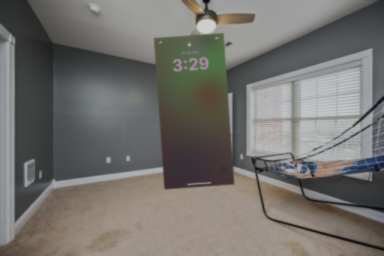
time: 3:29
